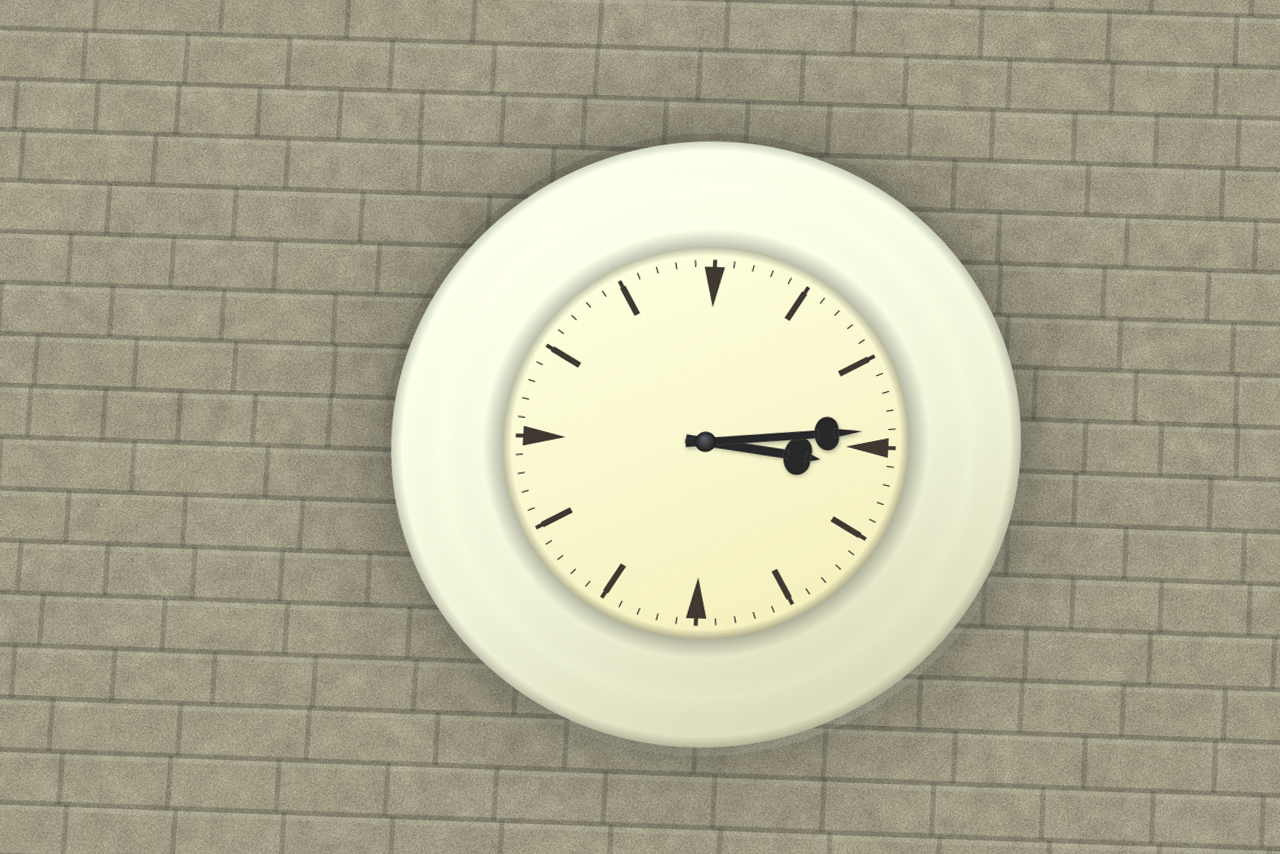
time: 3:14
